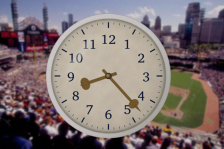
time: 8:23
